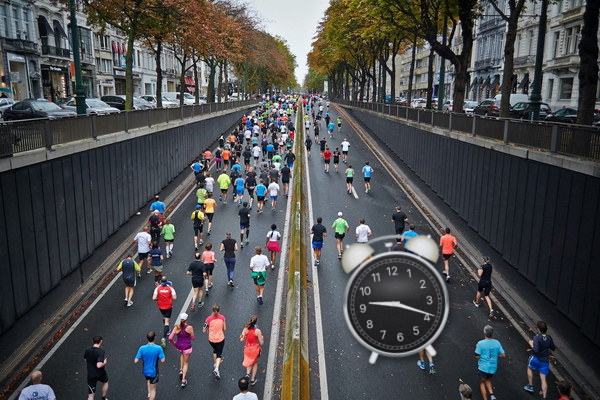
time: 9:19
